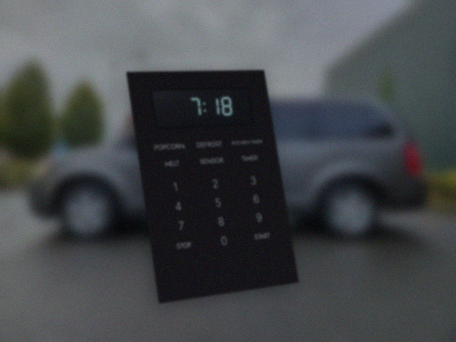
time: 7:18
